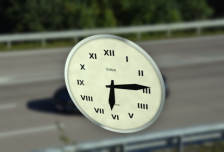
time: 6:14
